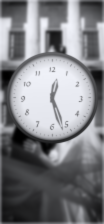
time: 12:27
